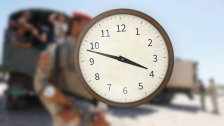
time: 3:48
